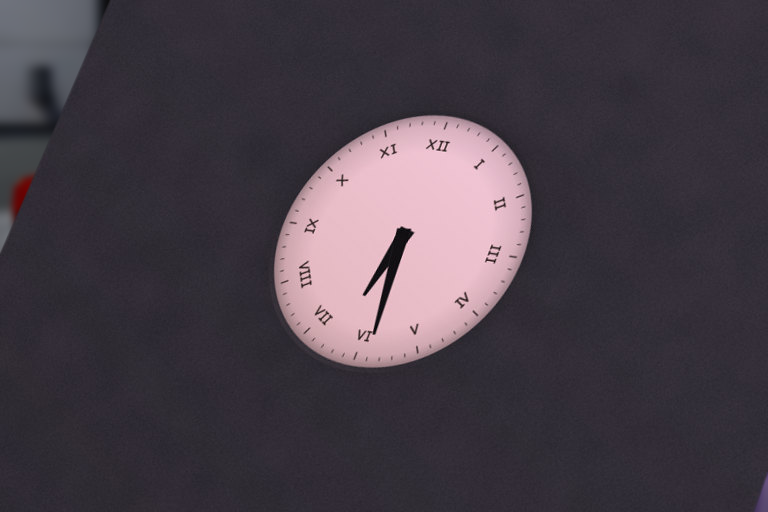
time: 6:29
